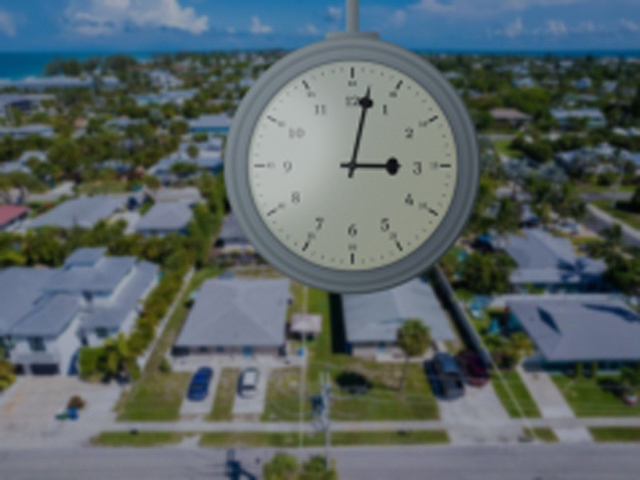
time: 3:02
